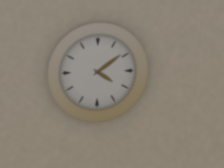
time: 4:09
